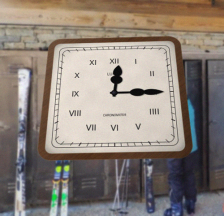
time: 12:15
